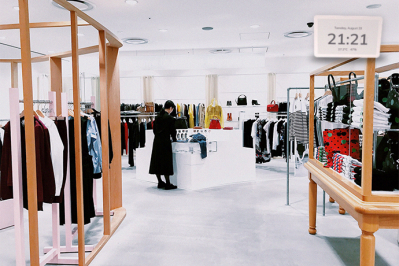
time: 21:21
